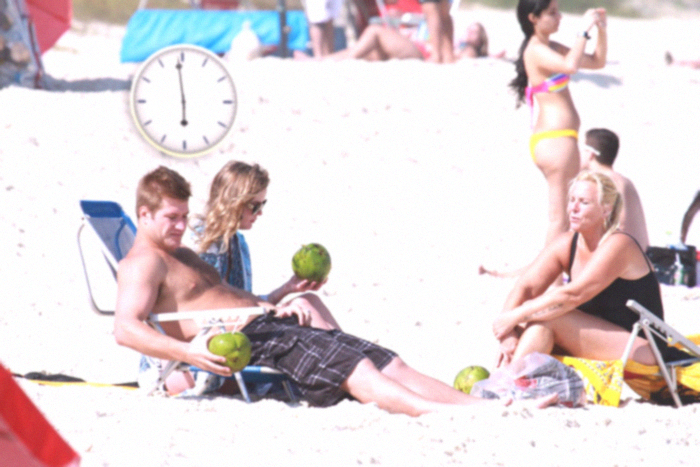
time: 5:59
